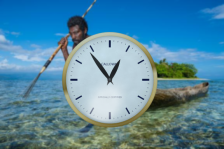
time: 12:54
